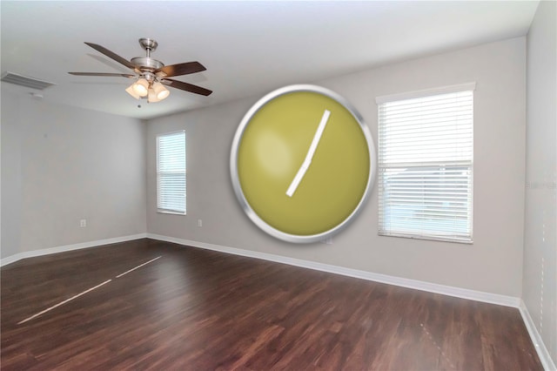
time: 7:04
